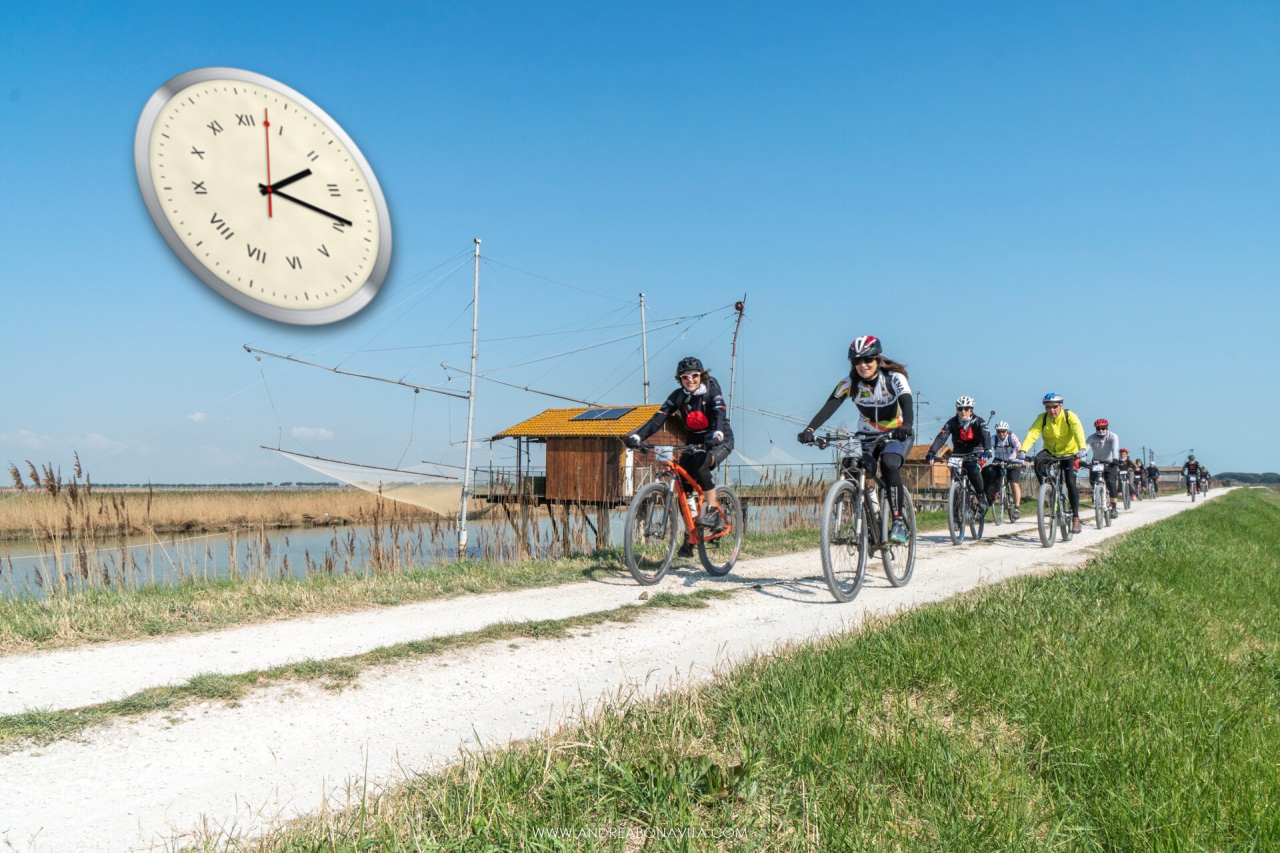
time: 2:19:03
